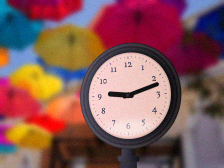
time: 9:12
